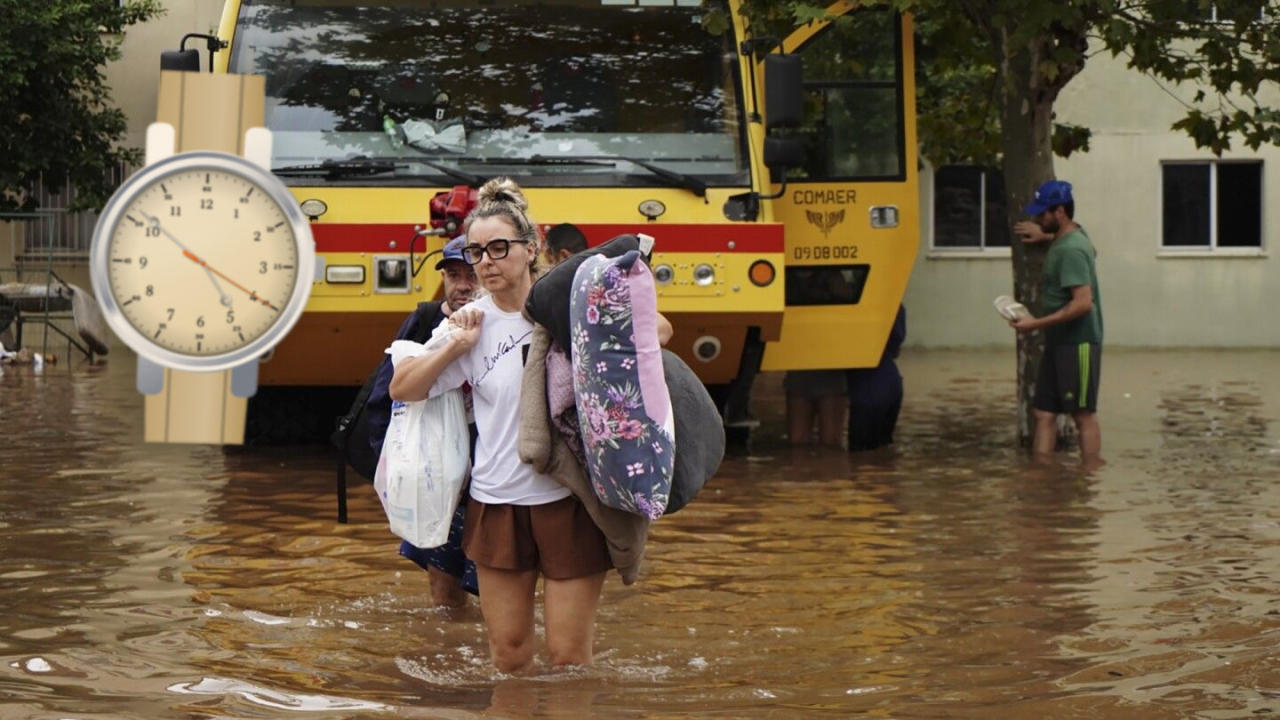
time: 4:51:20
